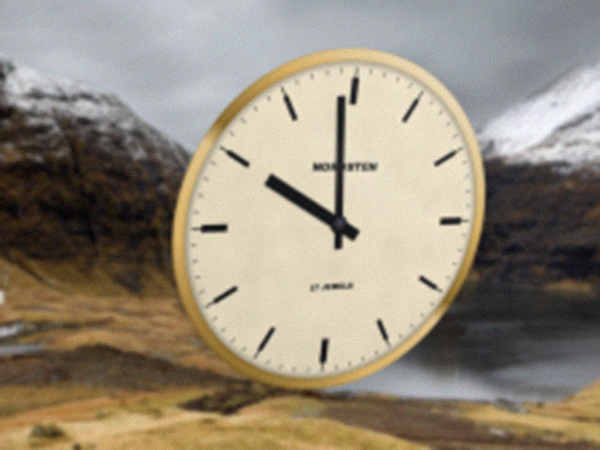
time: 9:59
